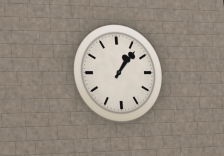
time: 1:07
